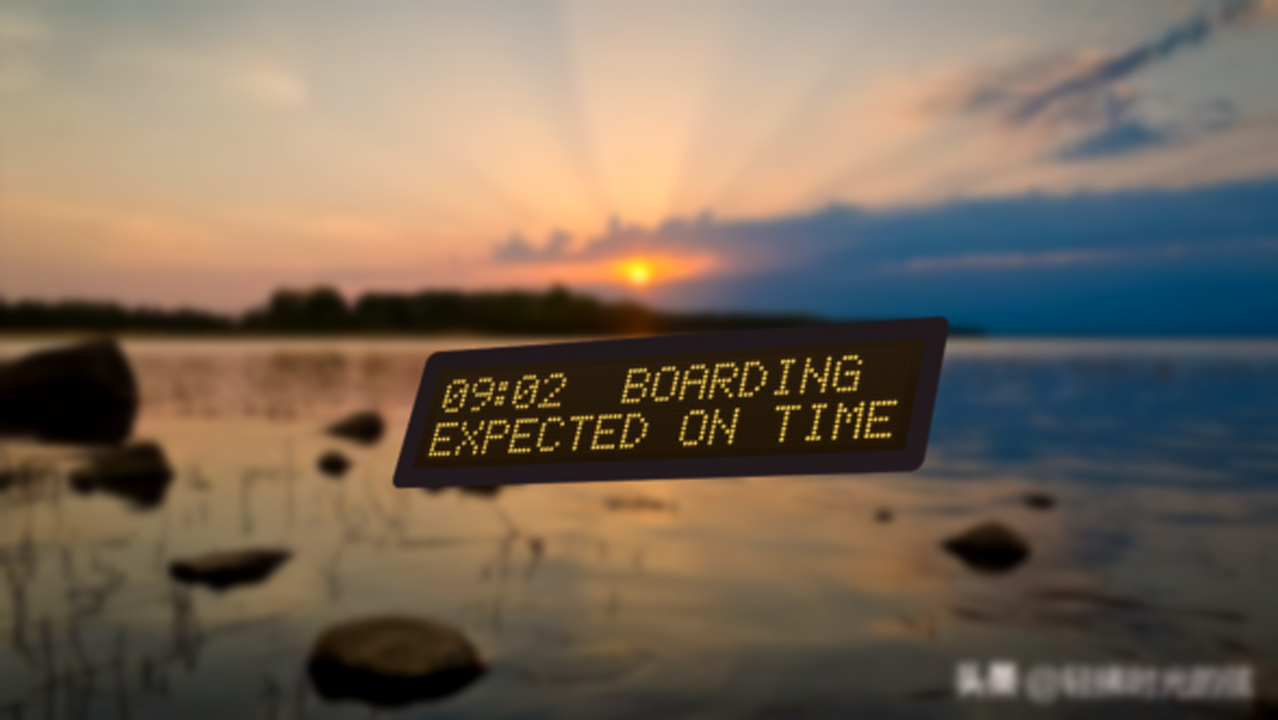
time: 9:02
